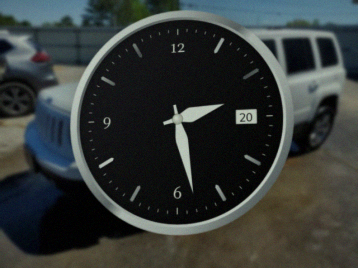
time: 2:28
